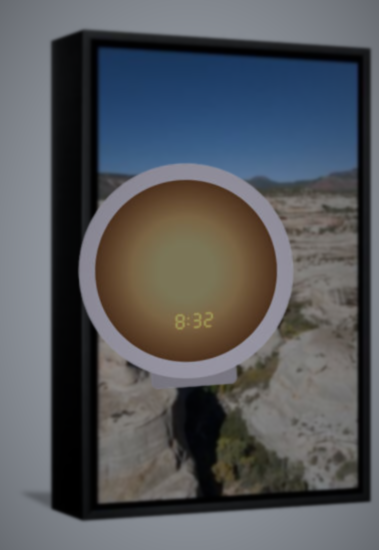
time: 8:32
